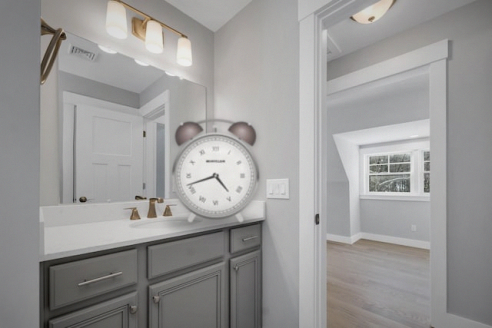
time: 4:42
